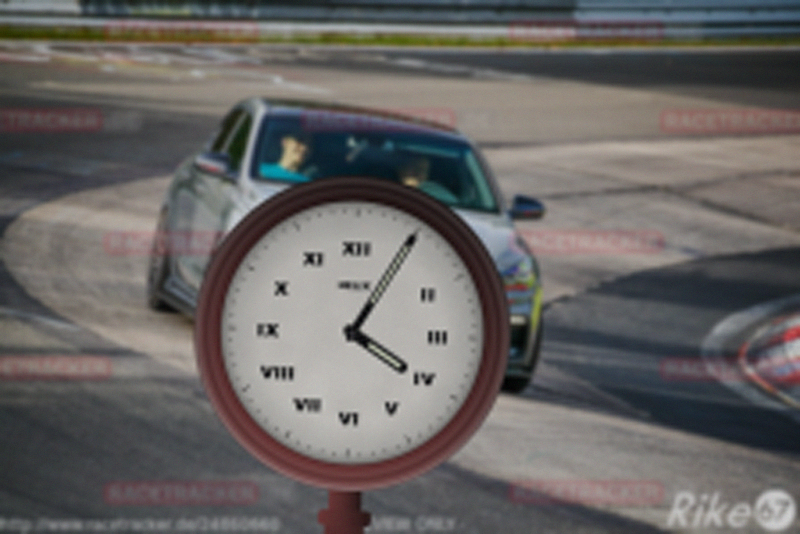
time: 4:05
